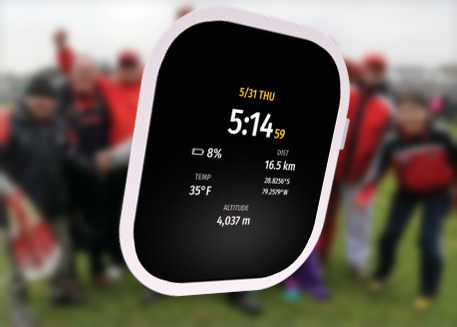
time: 5:14:59
